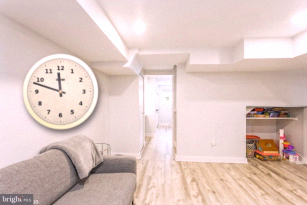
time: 11:48
